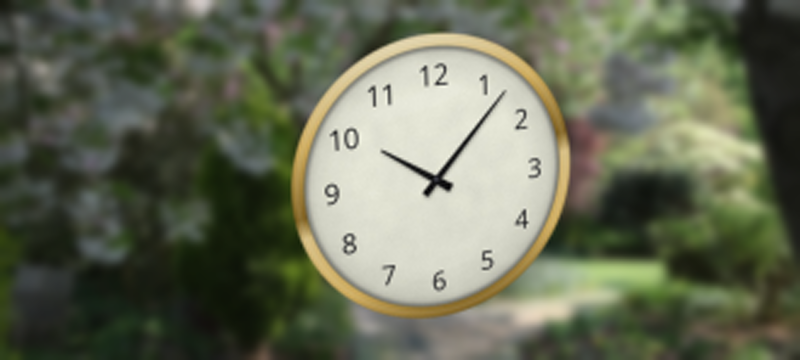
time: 10:07
